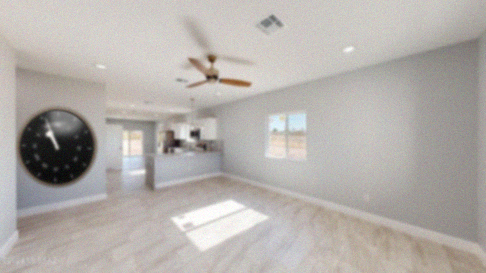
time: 10:56
